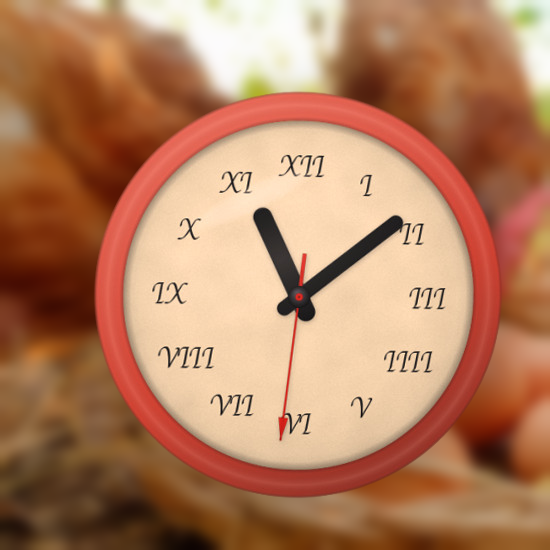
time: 11:08:31
